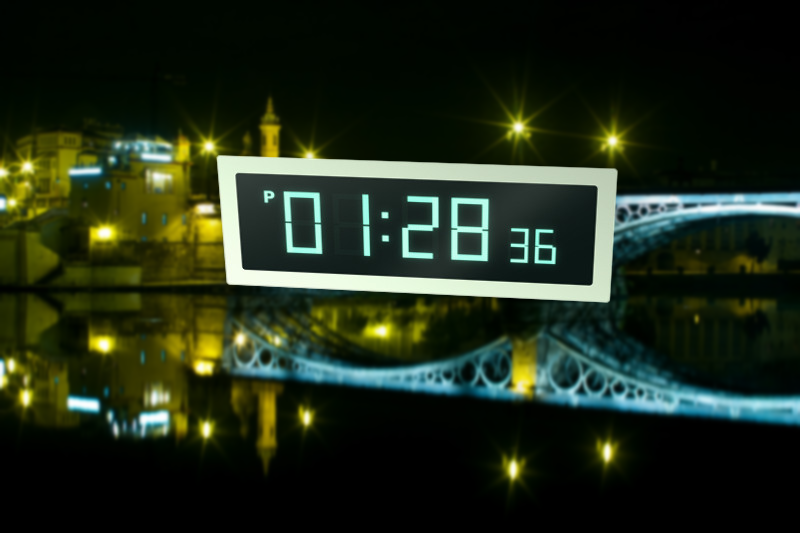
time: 1:28:36
